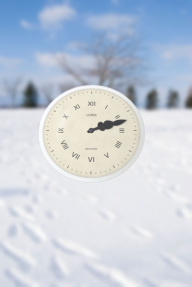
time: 2:12
